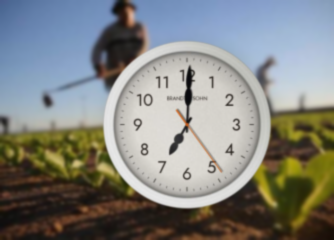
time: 7:00:24
